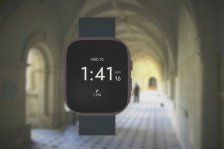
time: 1:41
